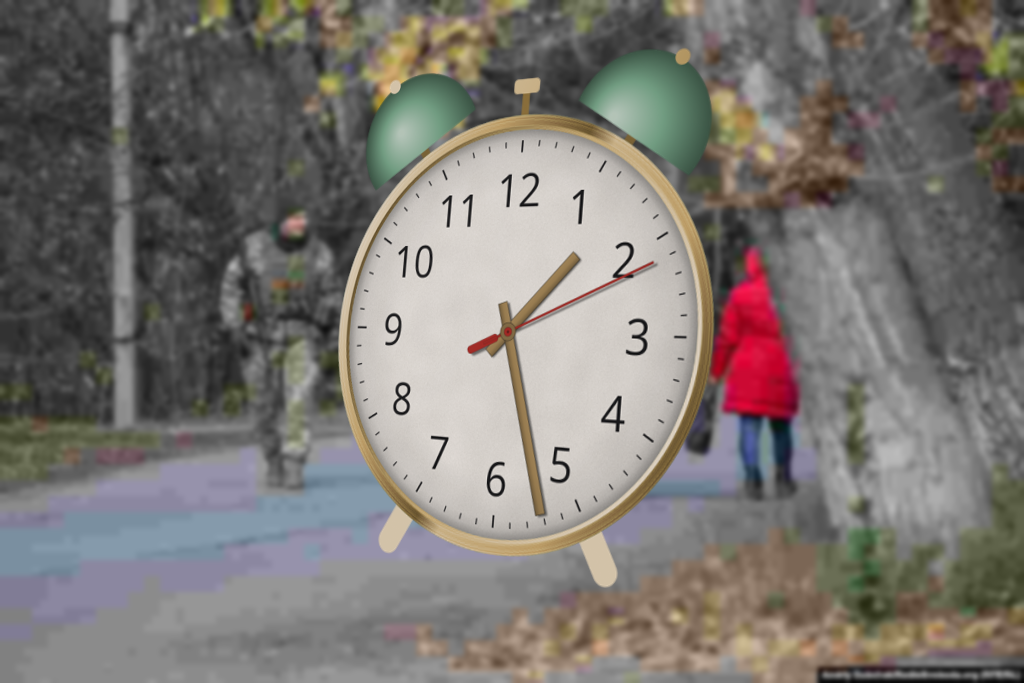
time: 1:27:11
